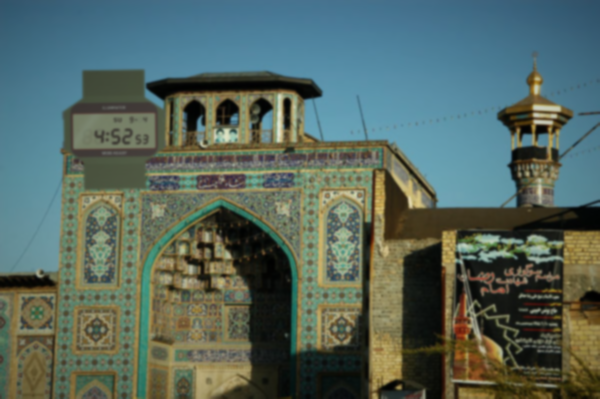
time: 4:52
